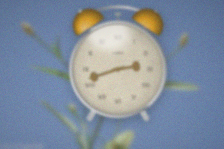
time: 2:42
